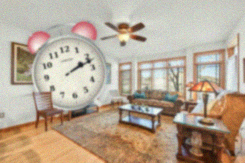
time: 2:12
